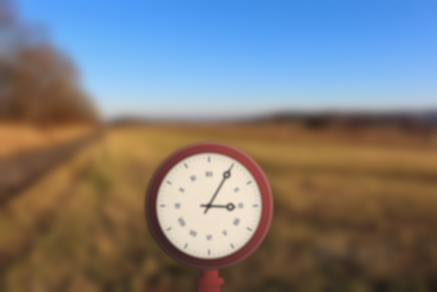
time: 3:05
